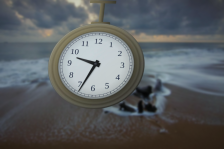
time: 9:34
